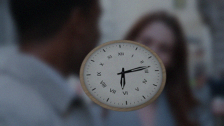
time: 6:13
